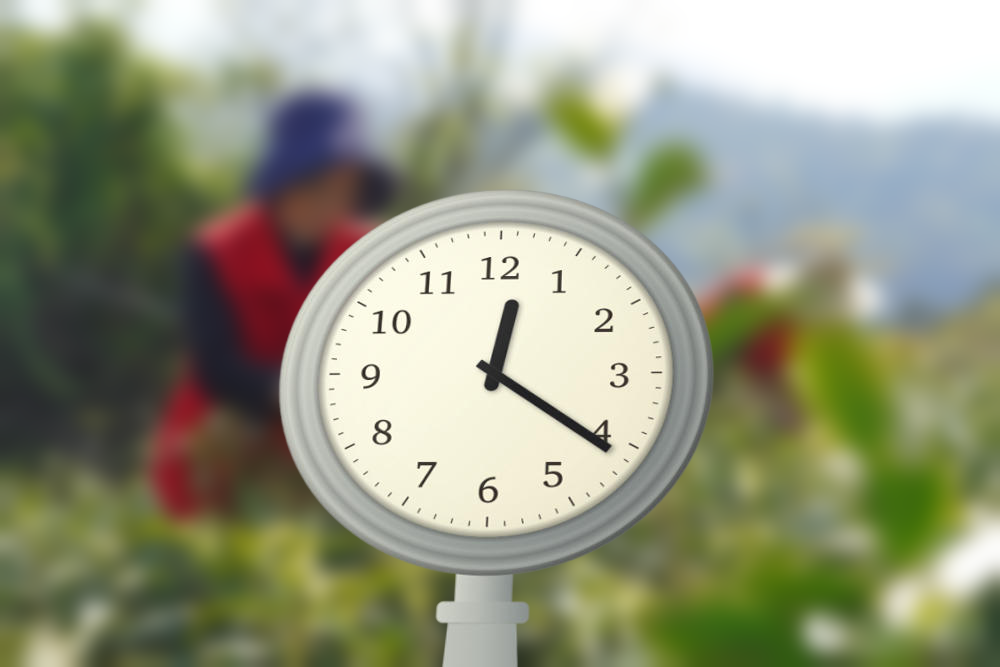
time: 12:21
